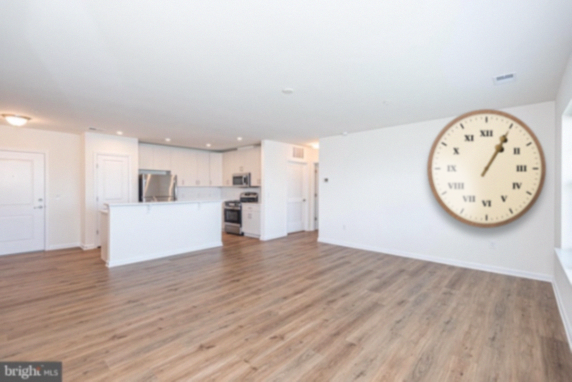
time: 1:05
